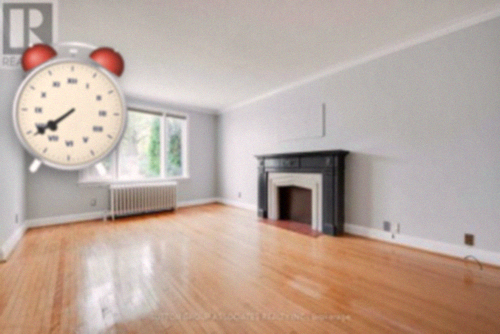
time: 7:39
